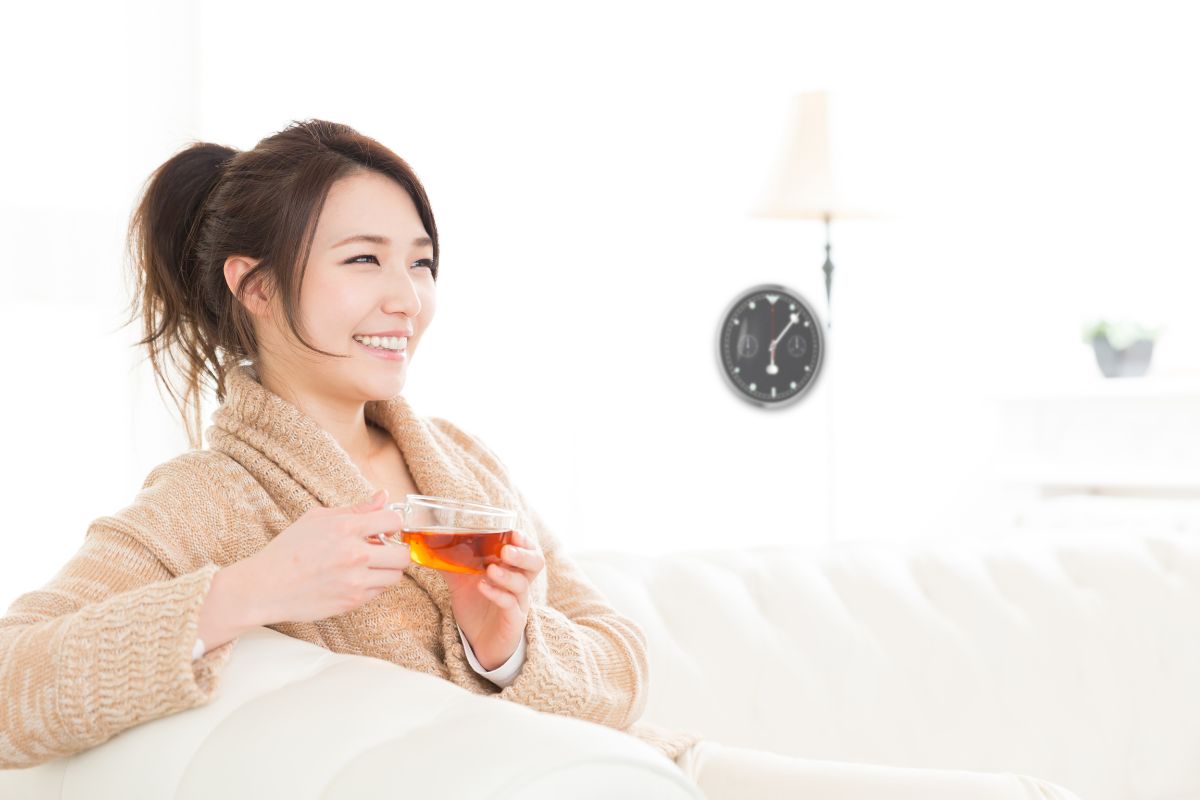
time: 6:07
